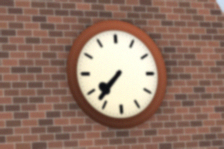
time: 7:37
